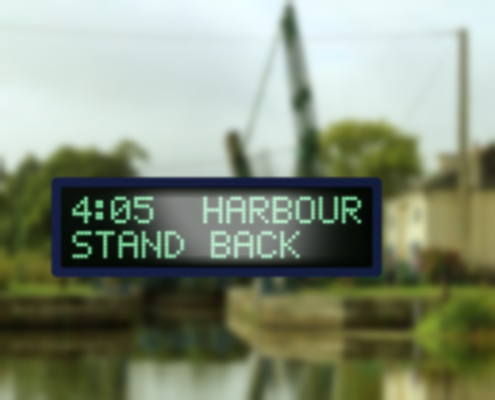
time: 4:05
